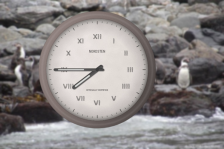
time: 7:45
